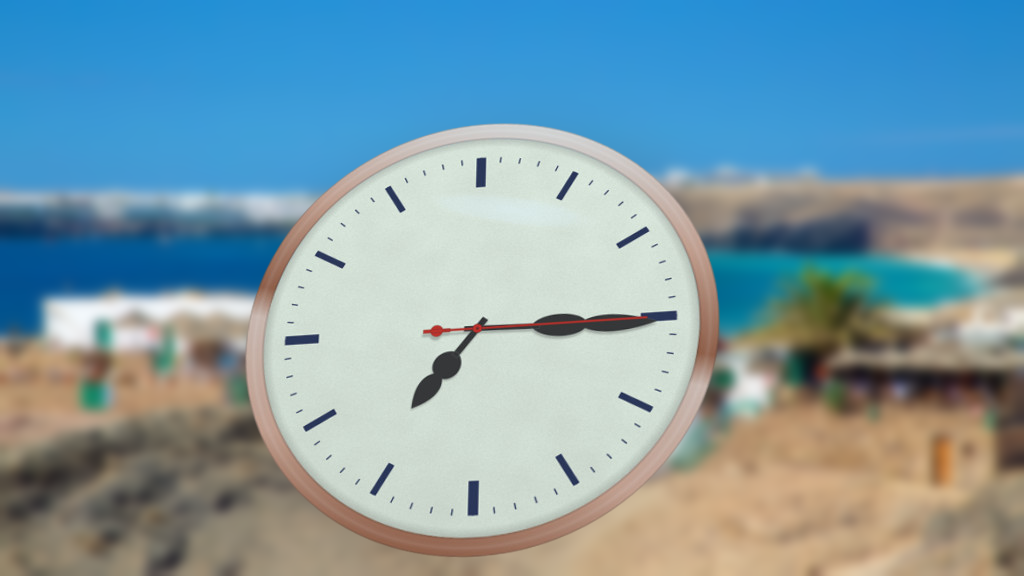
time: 7:15:15
